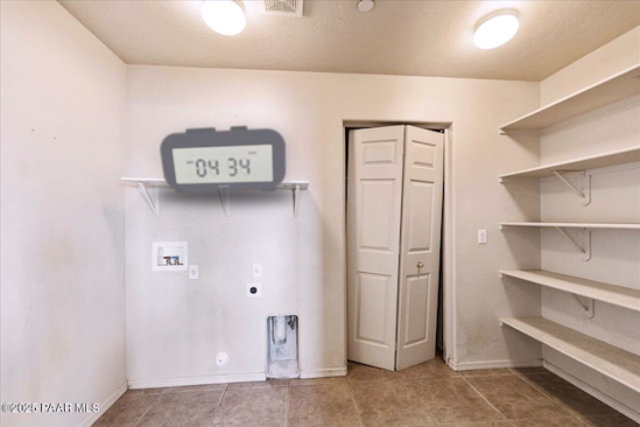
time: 4:34
